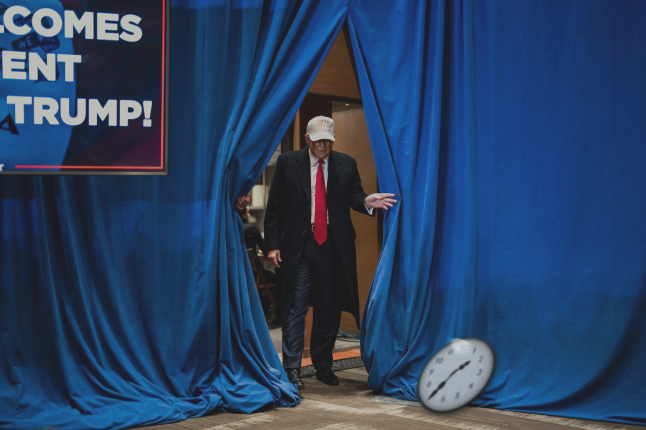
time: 1:35
